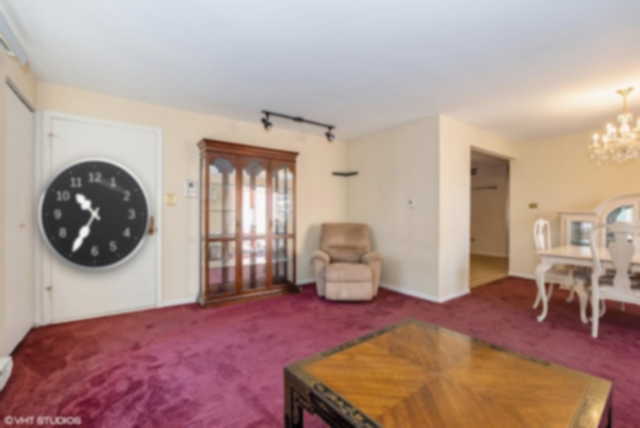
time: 10:35
